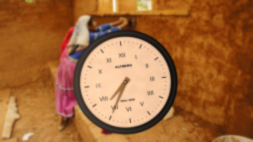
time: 7:35
